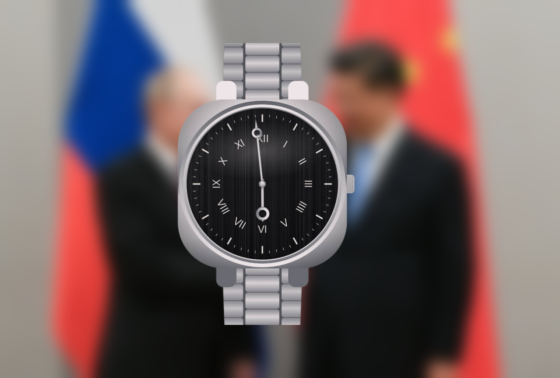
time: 5:59
